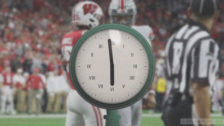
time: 5:59
